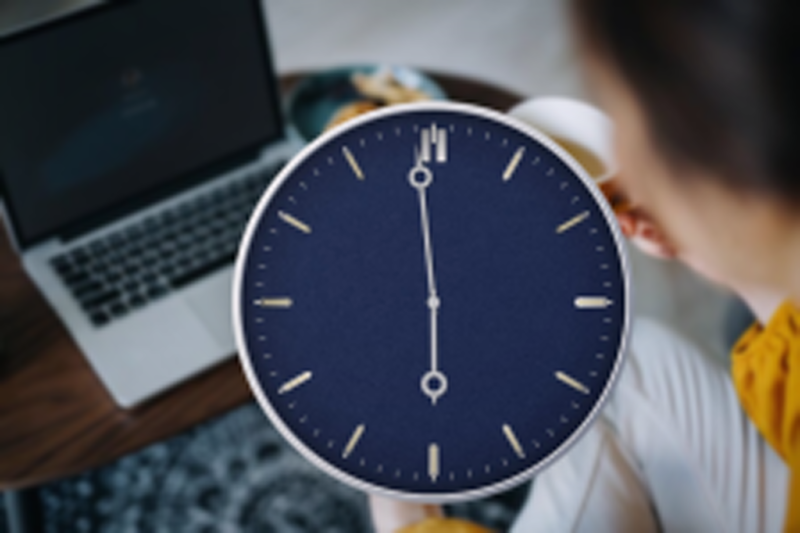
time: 5:59
